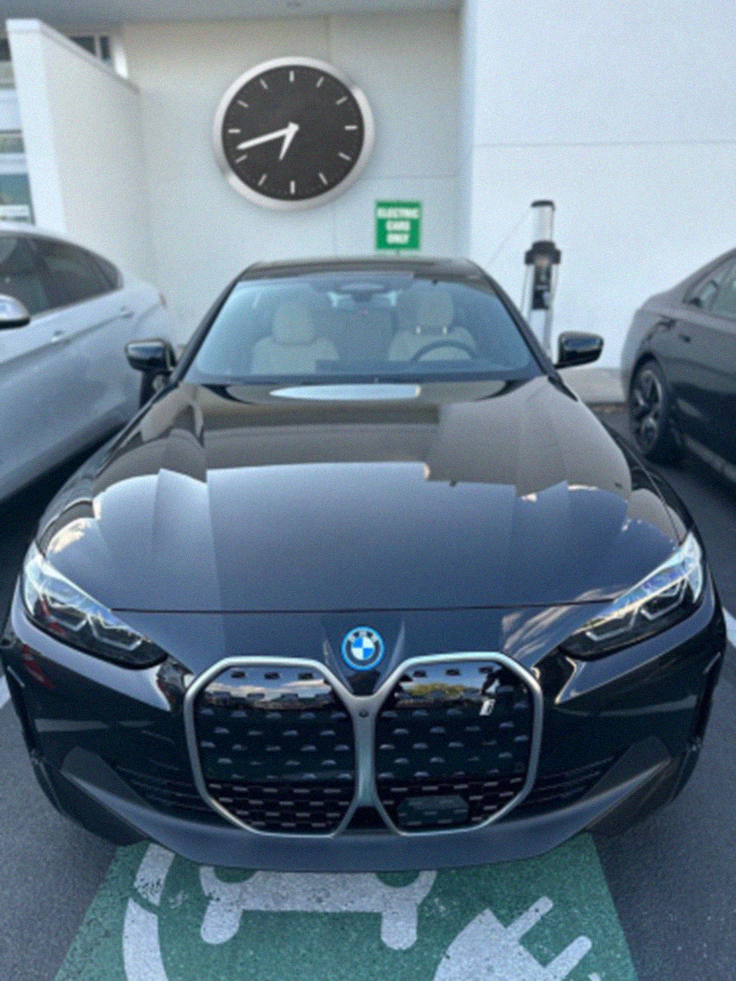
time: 6:42
